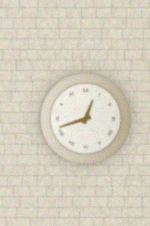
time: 12:42
